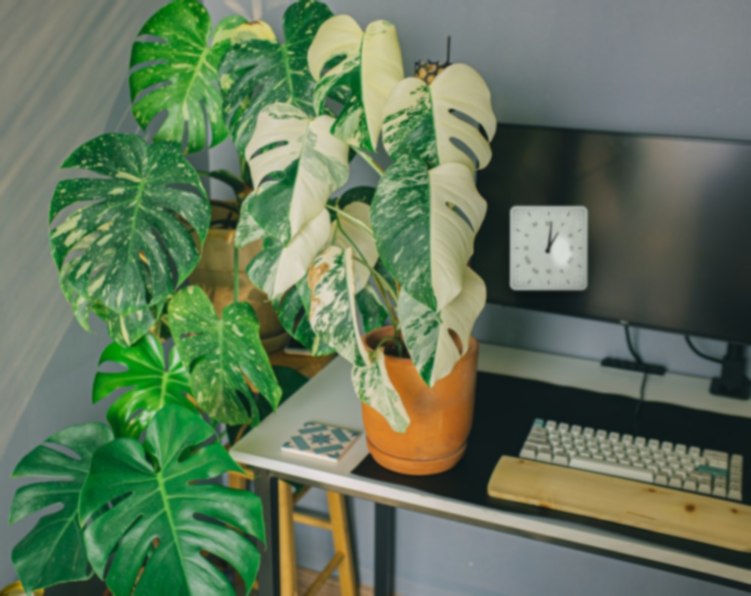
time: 1:01
